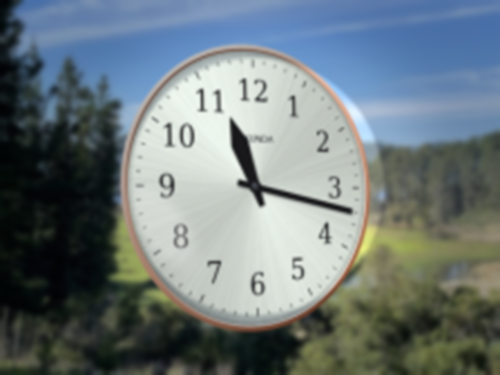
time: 11:17
